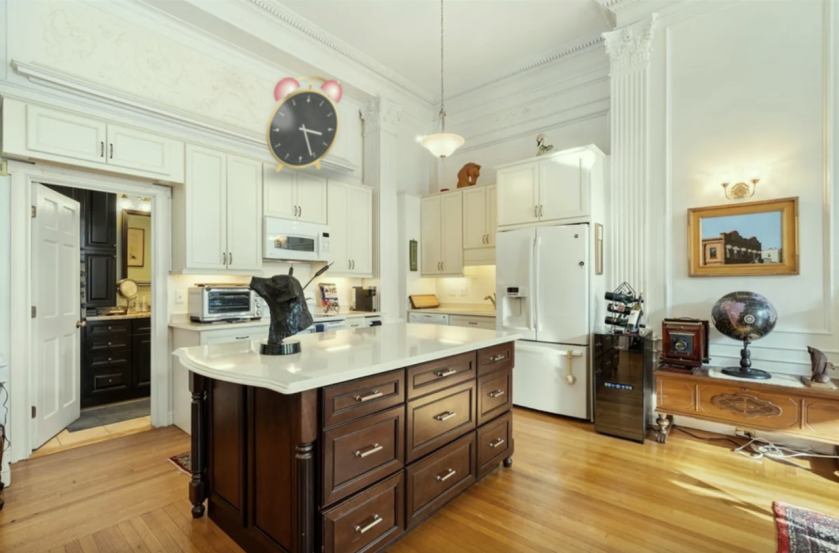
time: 3:26
